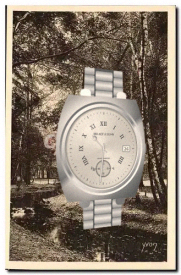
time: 10:31
